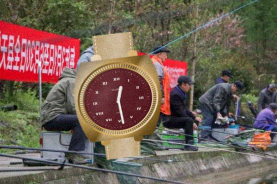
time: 12:29
